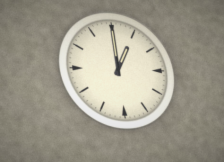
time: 1:00
